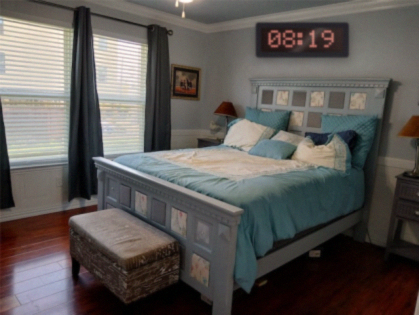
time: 8:19
